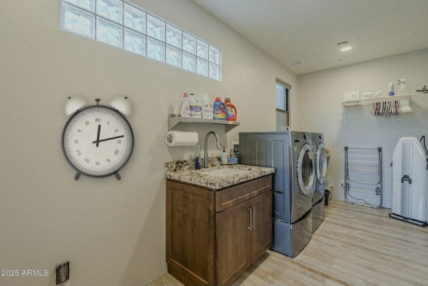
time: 12:13
